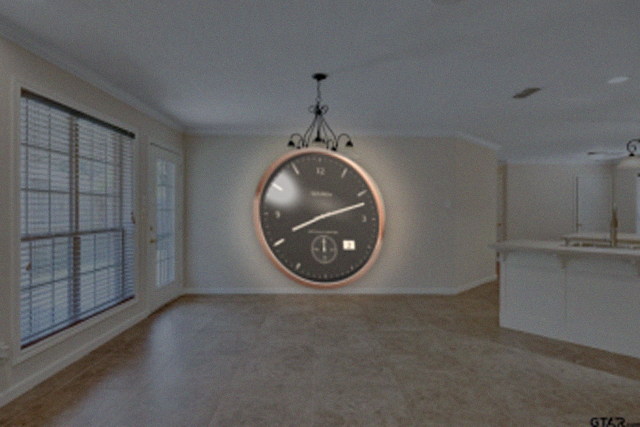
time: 8:12
